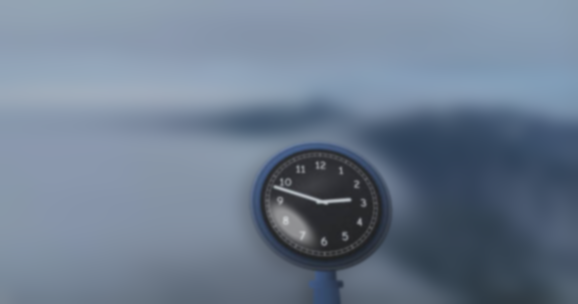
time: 2:48
